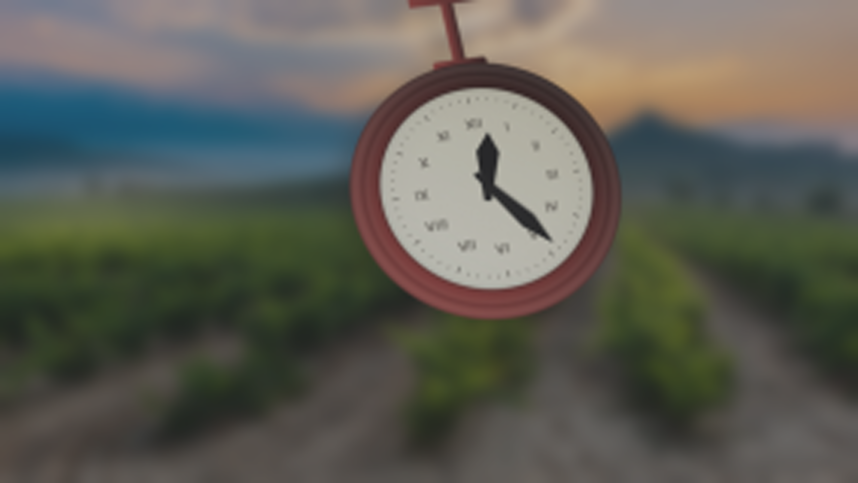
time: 12:24
